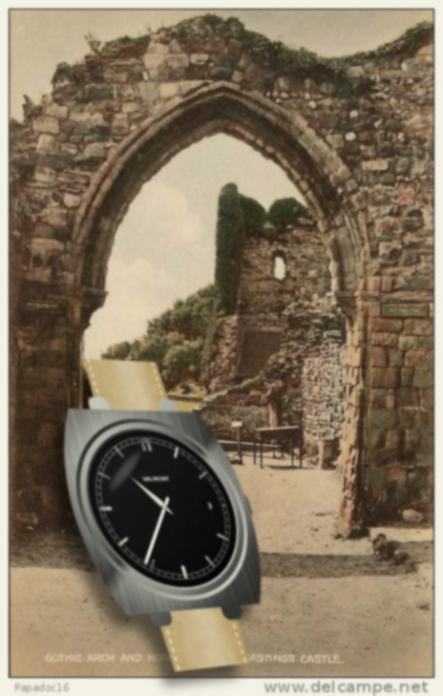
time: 10:36
